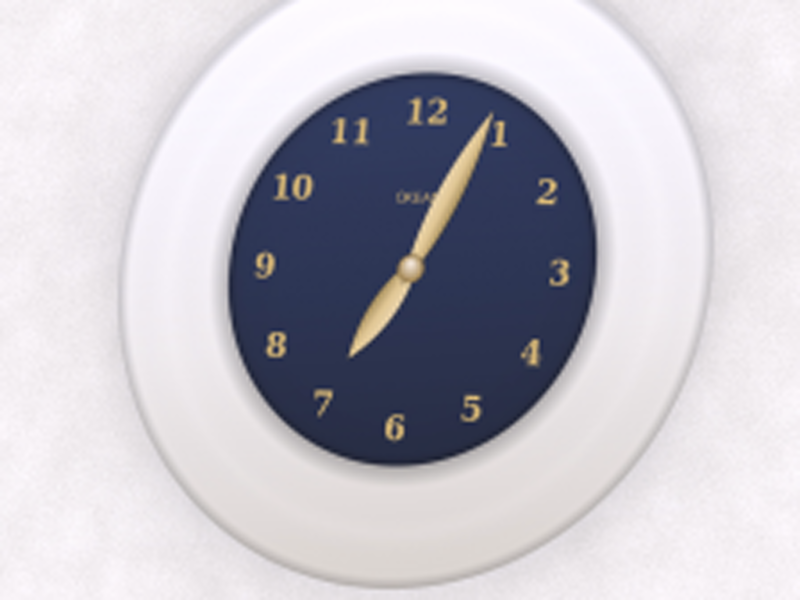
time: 7:04
